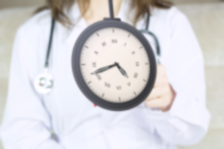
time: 4:42
